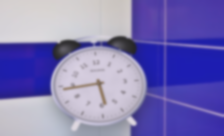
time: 5:44
